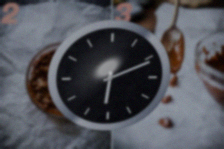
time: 6:11
